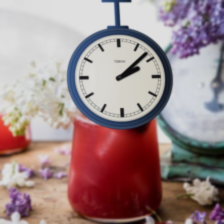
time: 2:08
